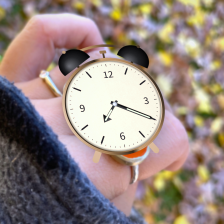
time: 7:20
